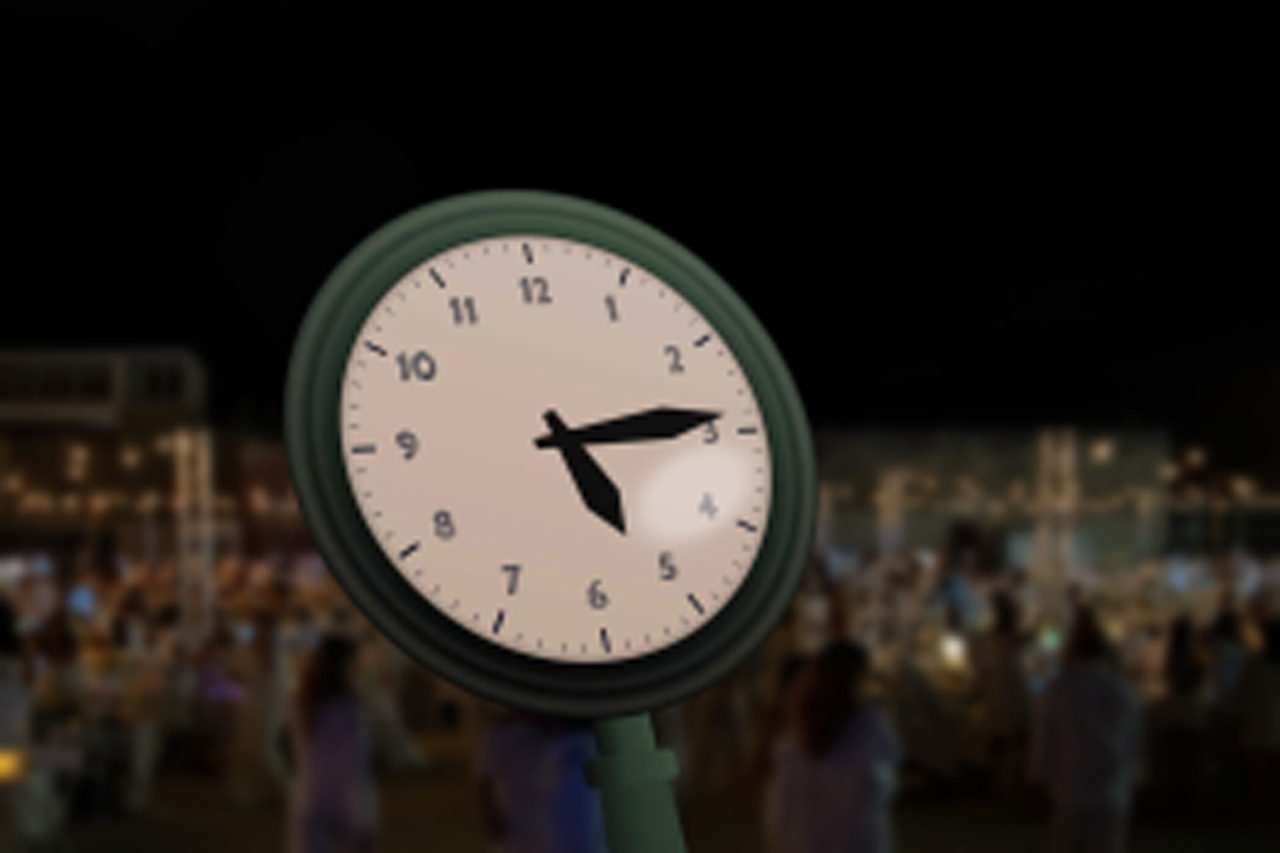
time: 5:14
